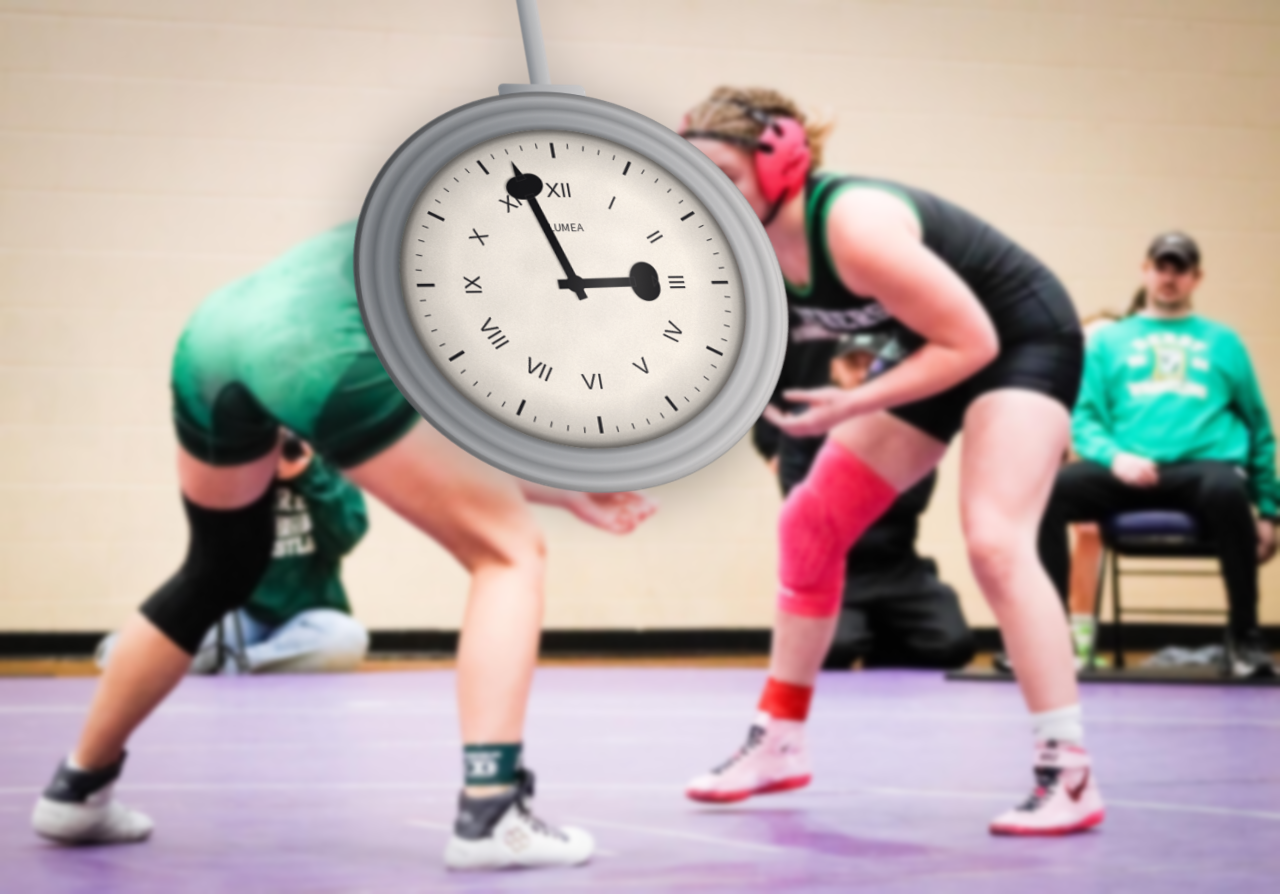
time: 2:57
